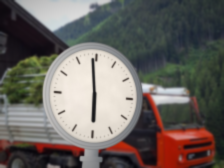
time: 5:59
